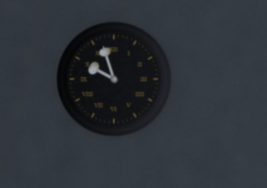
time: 9:57
